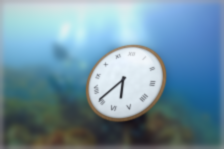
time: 5:36
